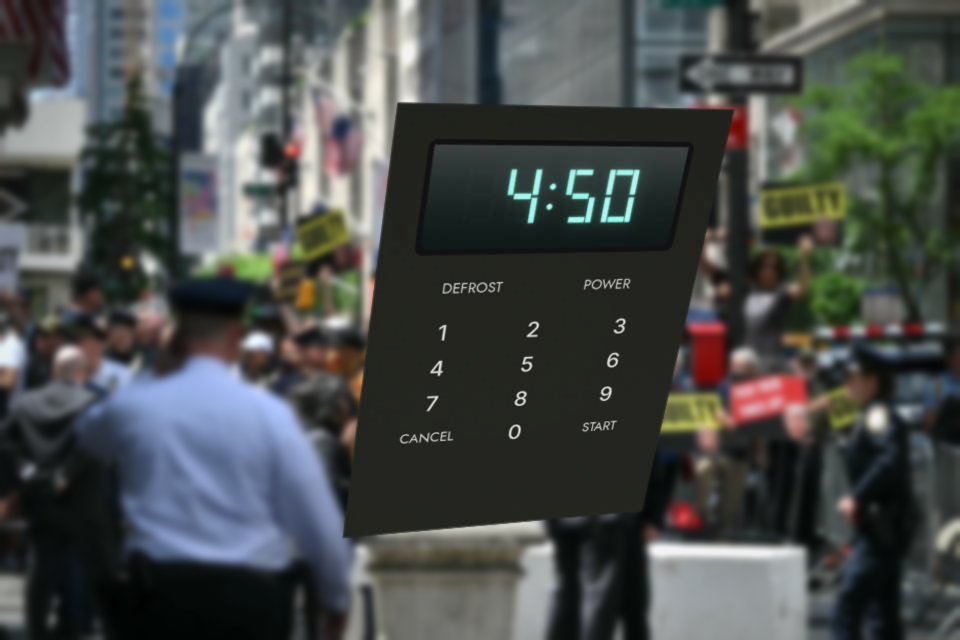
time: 4:50
